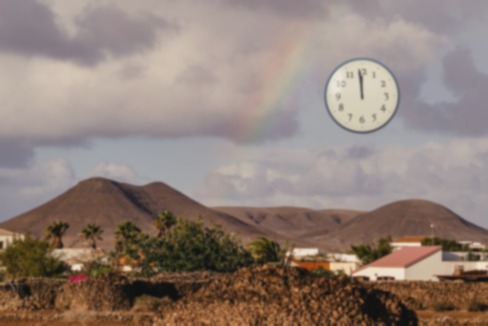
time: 11:59
